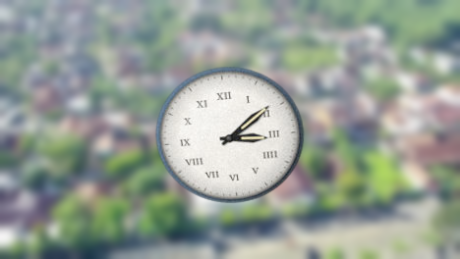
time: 3:09
